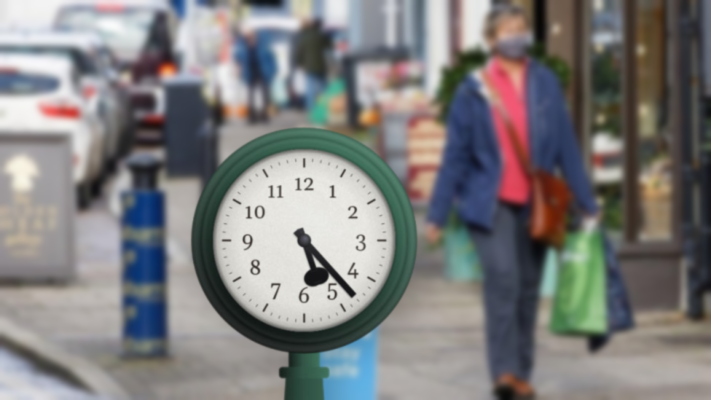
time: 5:23
